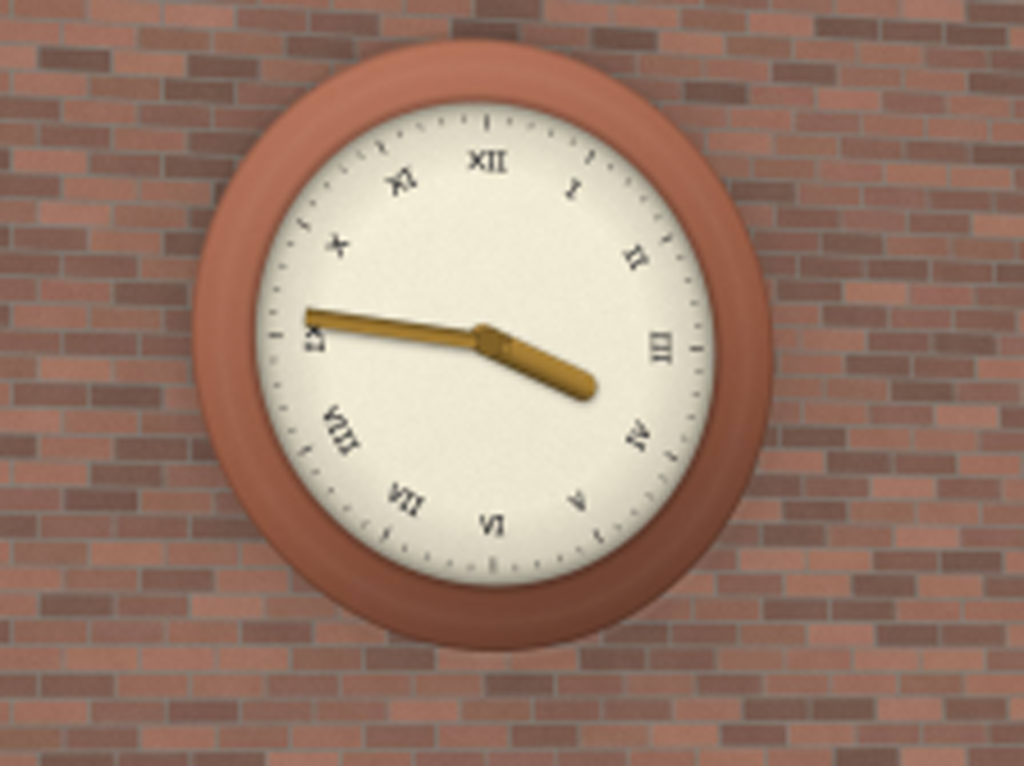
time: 3:46
